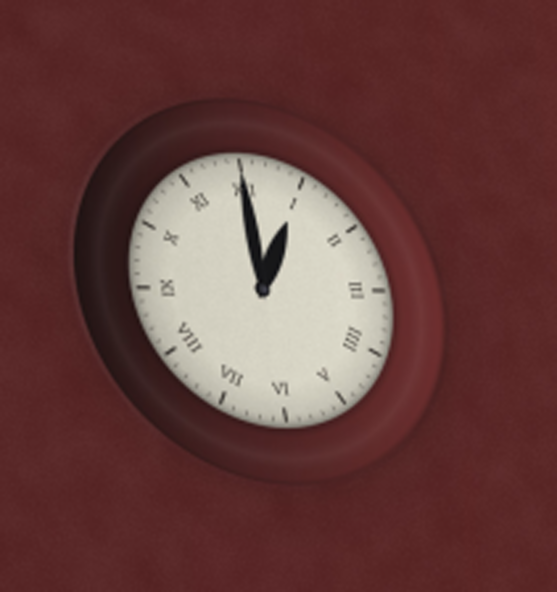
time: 1:00
